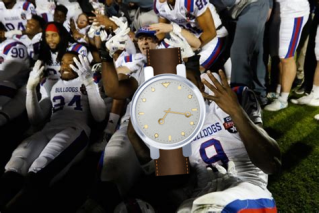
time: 7:17
